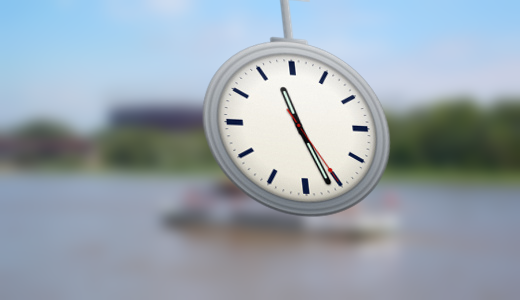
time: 11:26:25
